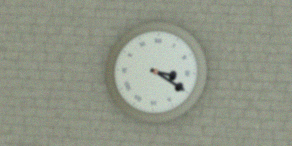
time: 3:20
